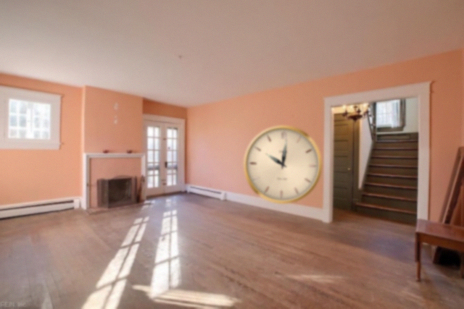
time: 10:01
